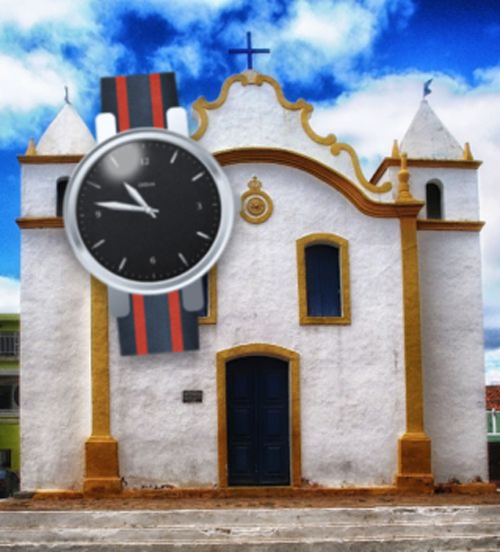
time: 10:47
